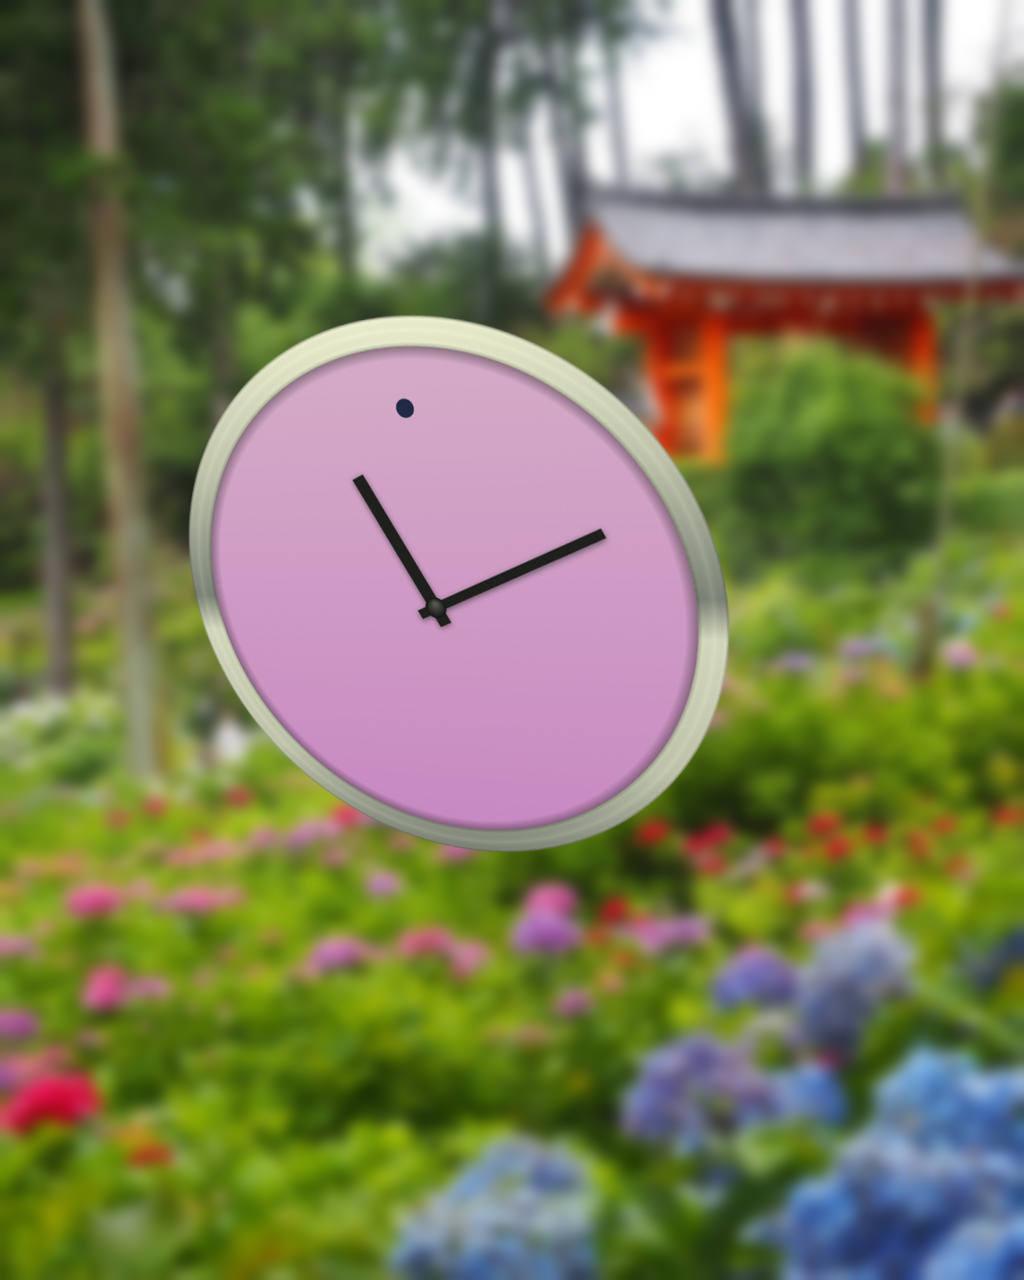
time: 11:11
